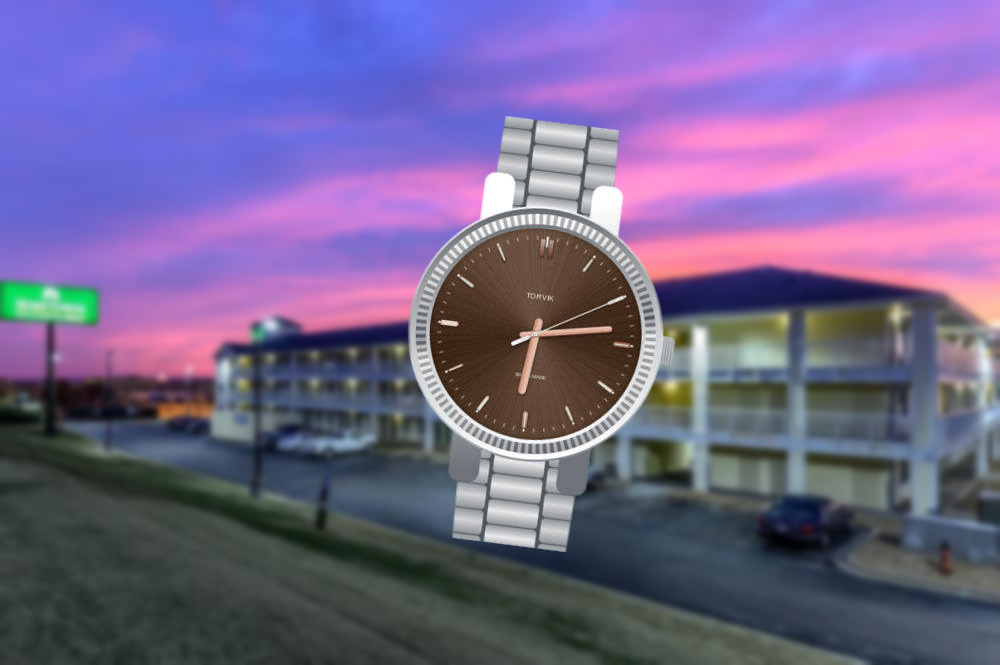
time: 6:13:10
